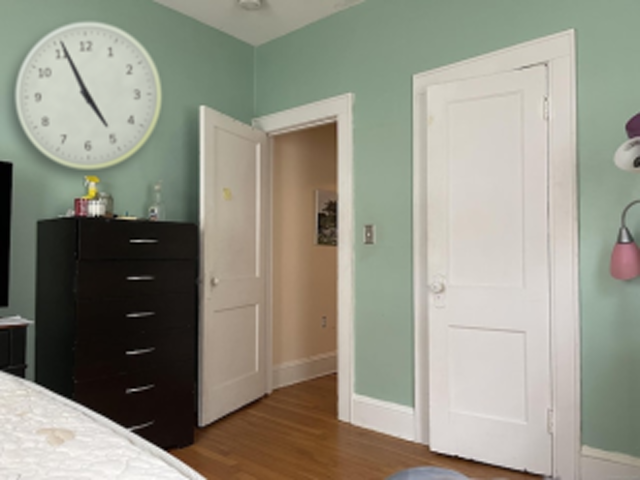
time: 4:56
